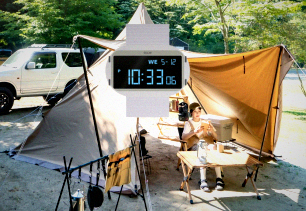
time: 10:33:06
